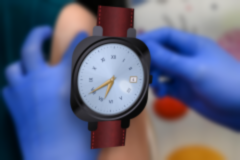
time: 6:40
